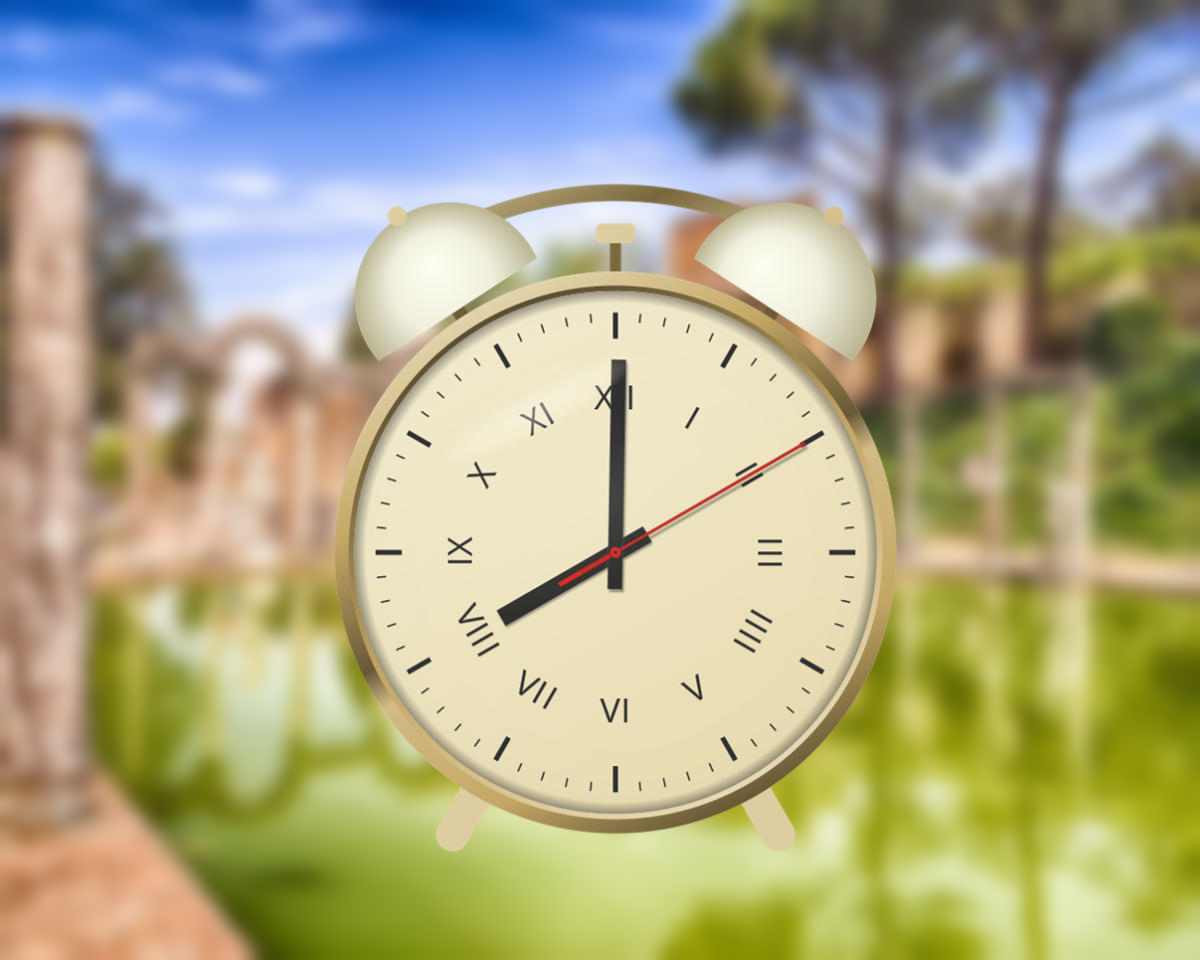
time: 8:00:10
